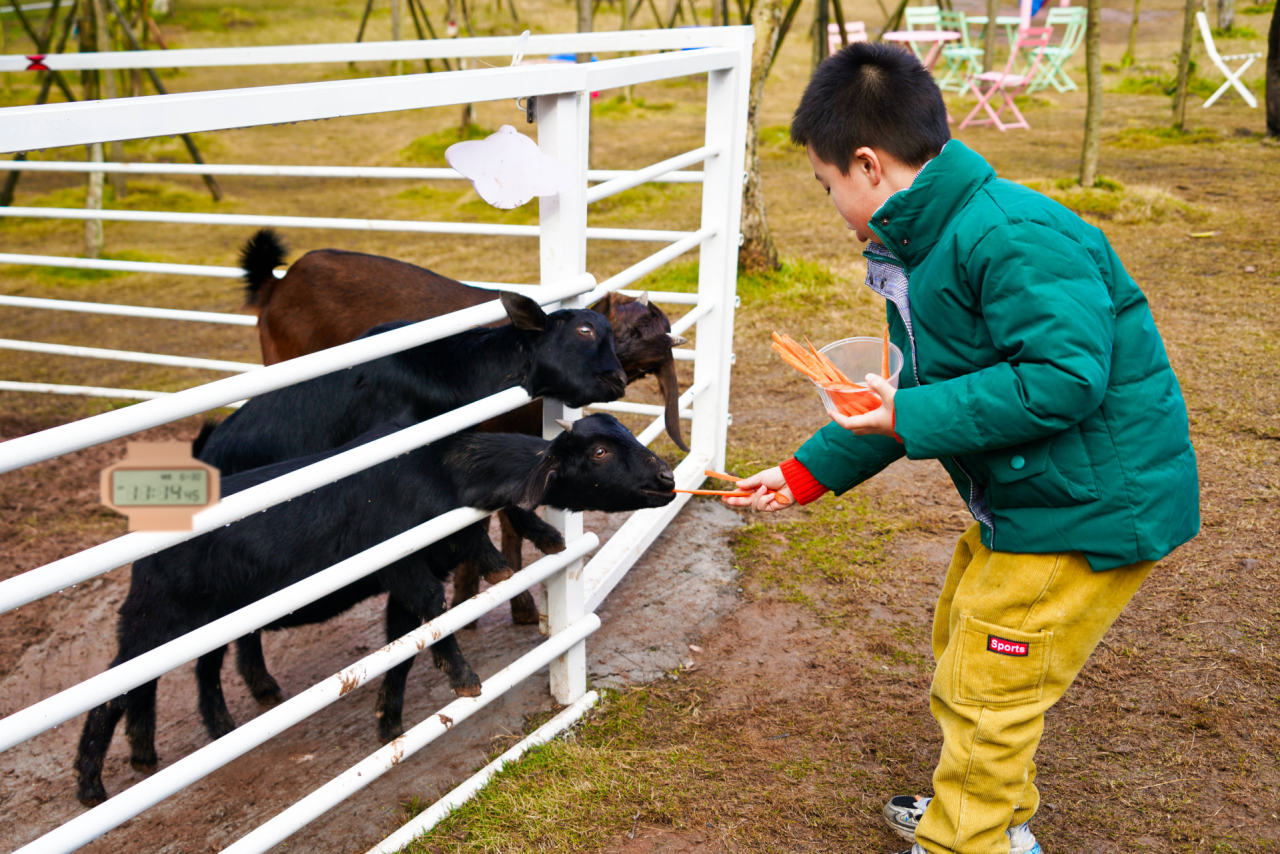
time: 11:14
